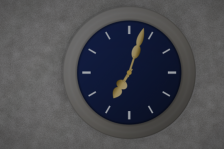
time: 7:03
